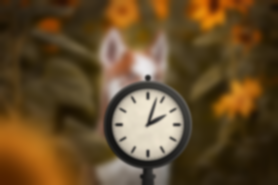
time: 2:03
